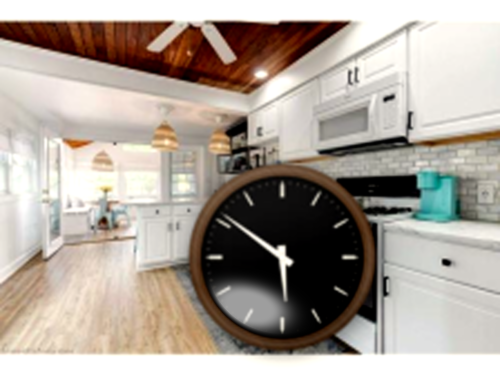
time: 5:51
